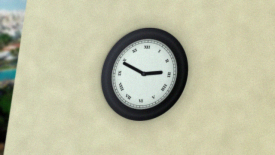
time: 2:49
